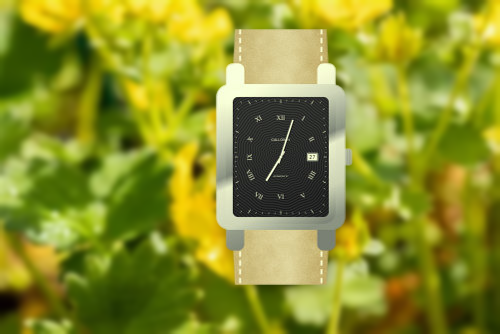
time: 7:03
